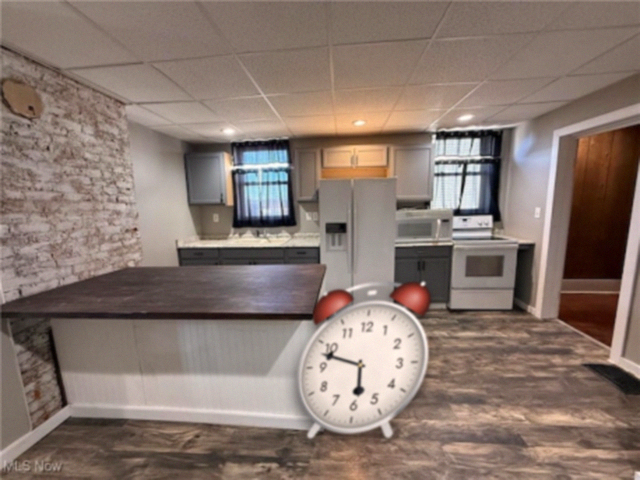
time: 5:48
